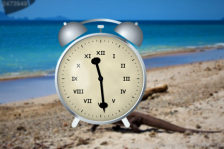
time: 11:29
